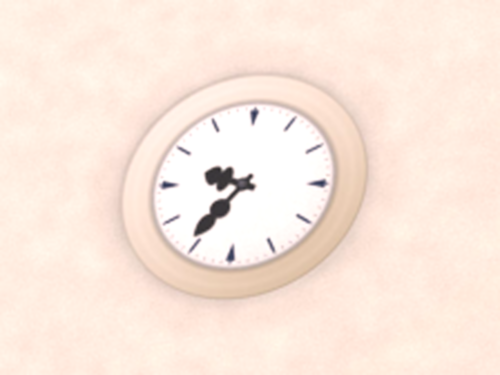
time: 9:36
